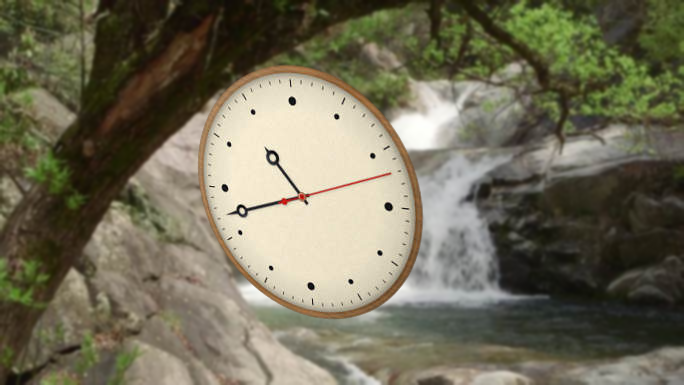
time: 10:42:12
